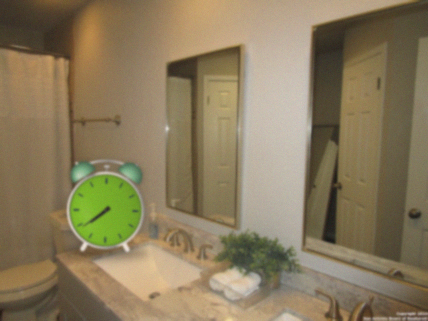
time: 7:39
